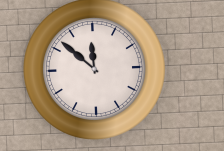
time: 11:52
